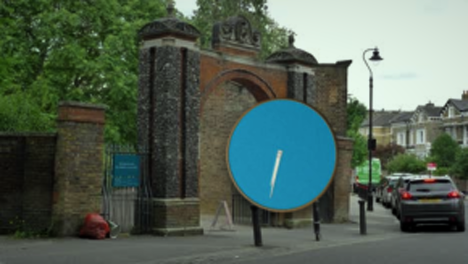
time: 6:32
